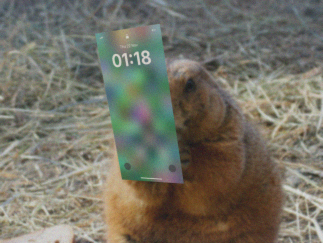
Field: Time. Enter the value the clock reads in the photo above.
1:18
